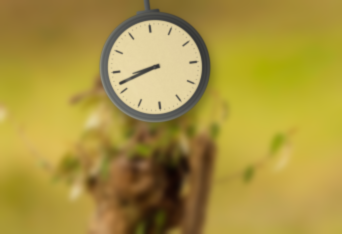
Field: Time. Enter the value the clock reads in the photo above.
8:42
